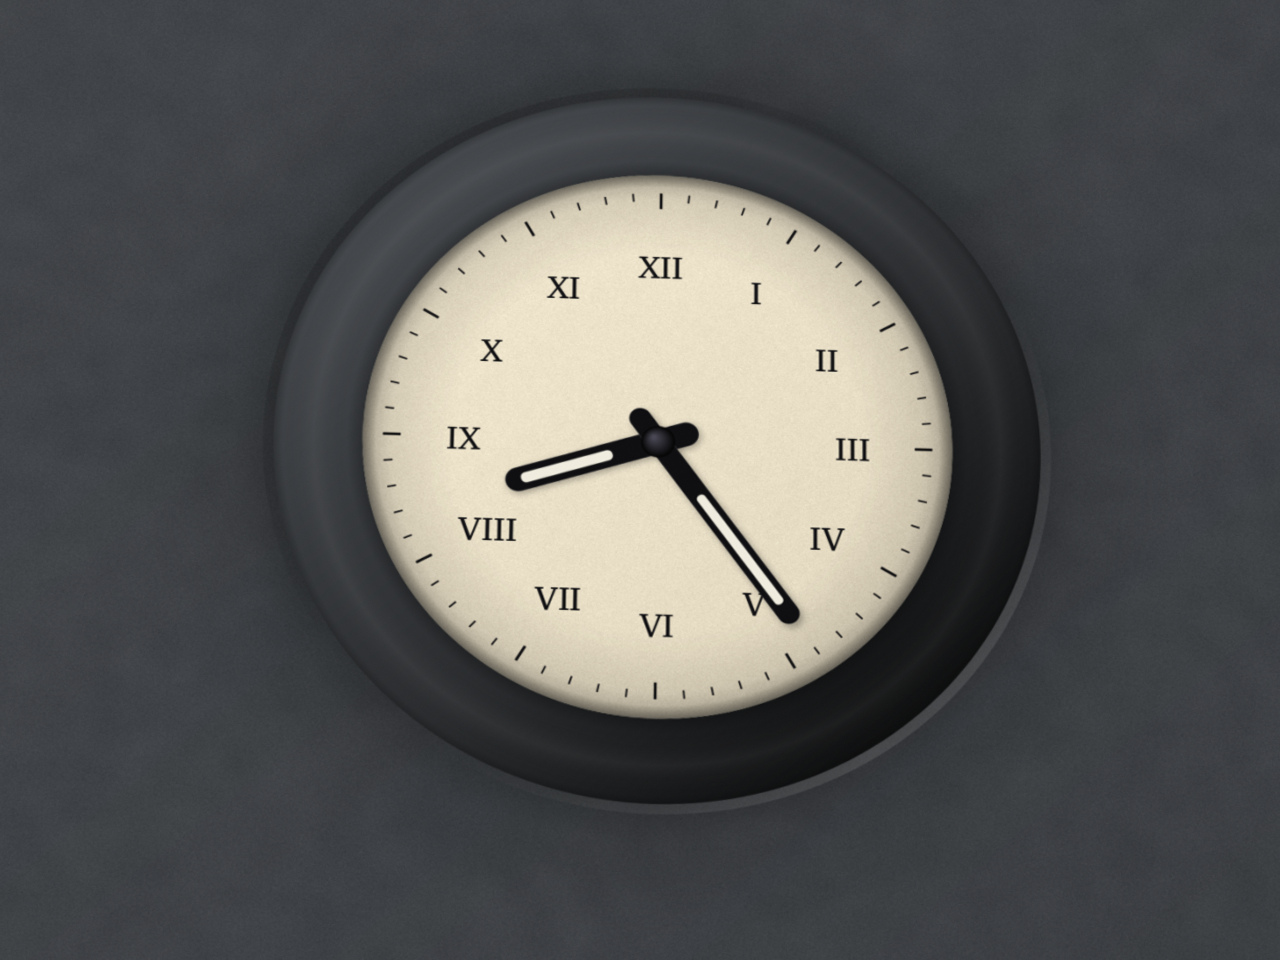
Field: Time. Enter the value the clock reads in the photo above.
8:24
